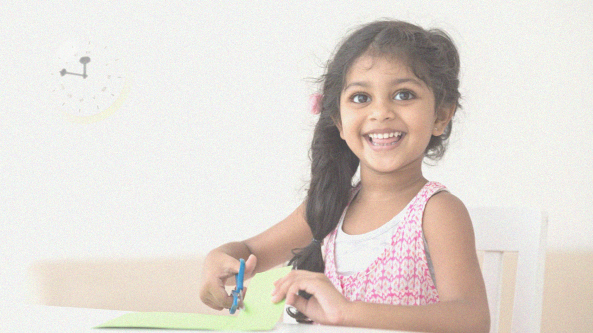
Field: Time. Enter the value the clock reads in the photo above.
11:46
